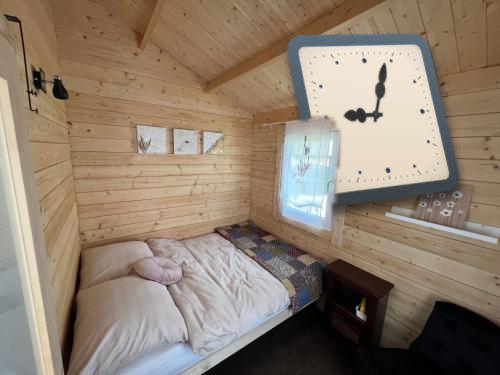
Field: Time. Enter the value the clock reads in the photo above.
9:04
